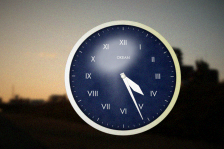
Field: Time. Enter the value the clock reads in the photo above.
4:26
